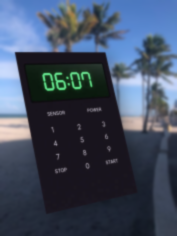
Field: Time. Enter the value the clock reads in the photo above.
6:07
